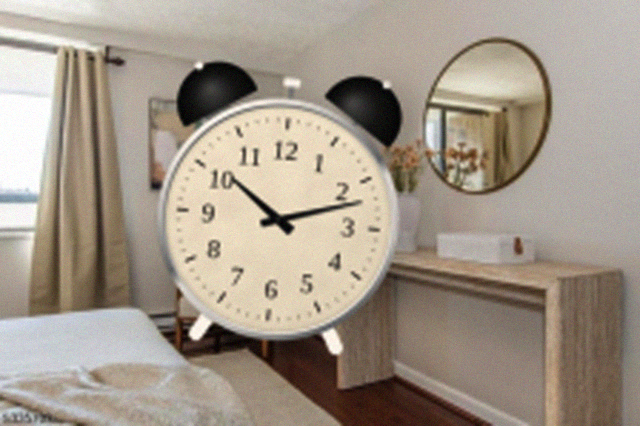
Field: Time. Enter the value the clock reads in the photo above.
10:12
